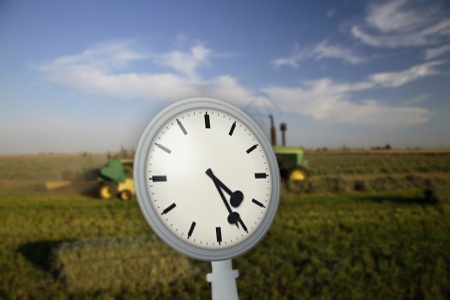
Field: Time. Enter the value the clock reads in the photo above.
4:26
